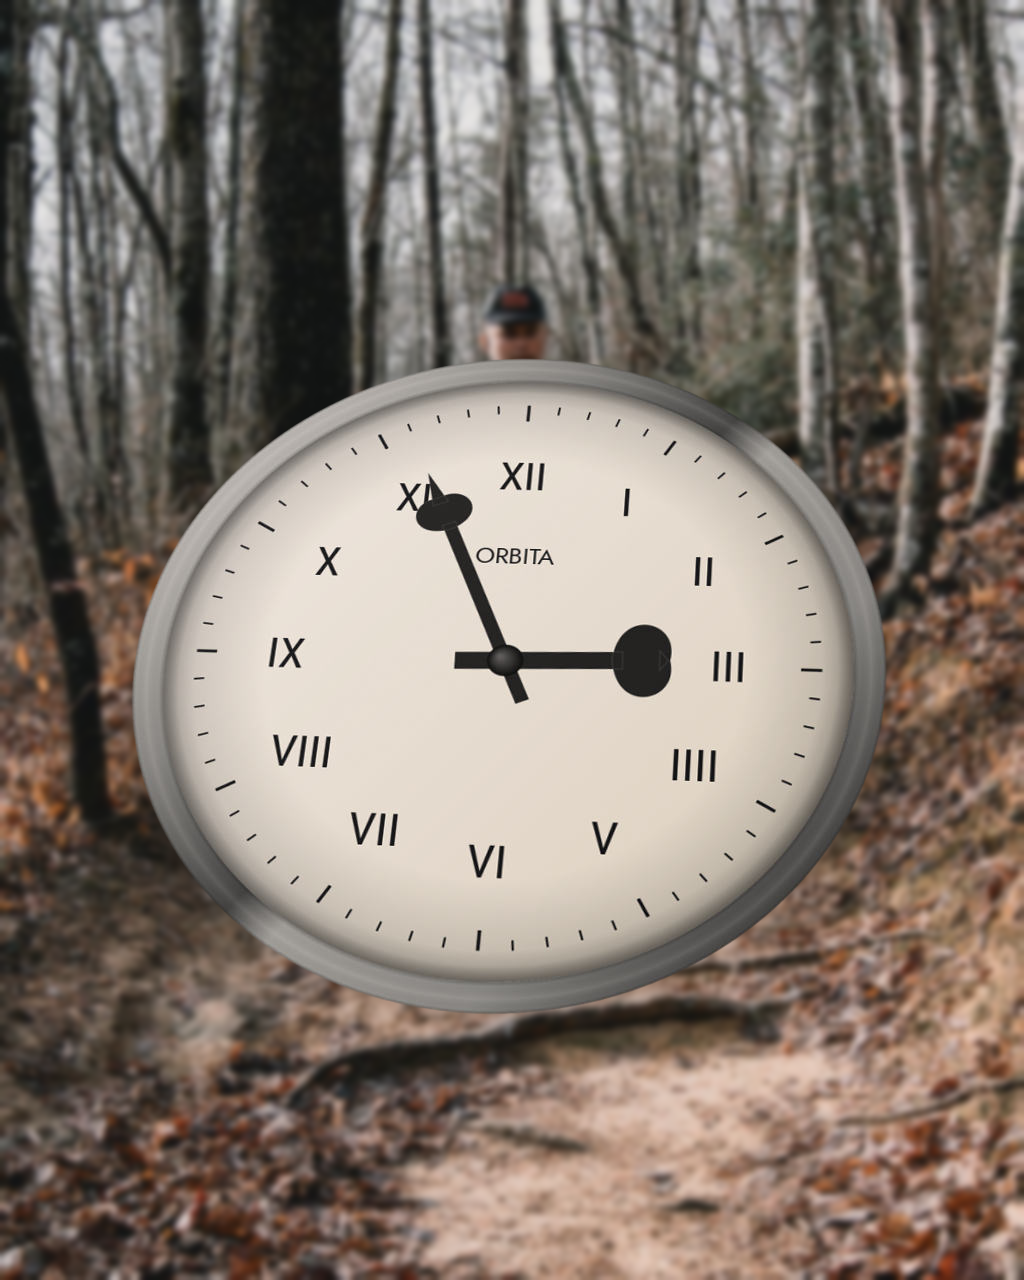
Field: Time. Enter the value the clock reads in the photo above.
2:56
